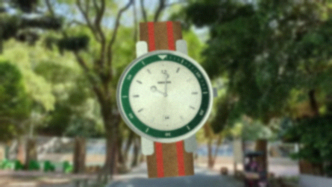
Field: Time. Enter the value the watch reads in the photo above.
10:01
